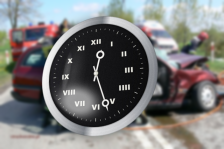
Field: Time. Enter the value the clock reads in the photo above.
12:27
